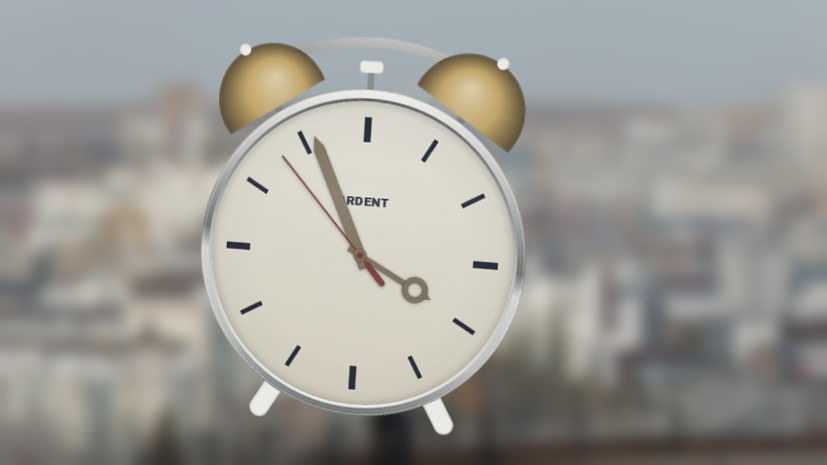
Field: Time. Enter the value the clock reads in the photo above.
3:55:53
